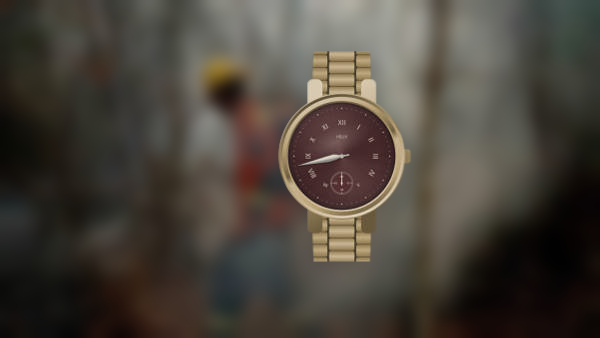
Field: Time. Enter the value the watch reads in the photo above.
8:43
